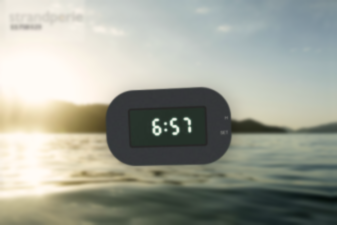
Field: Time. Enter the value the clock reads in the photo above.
6:57
